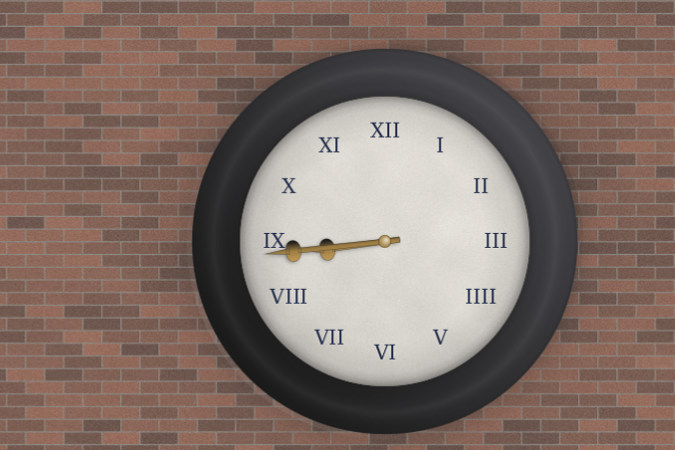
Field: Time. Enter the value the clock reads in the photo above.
8:44
